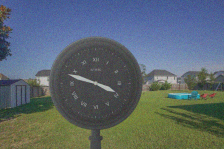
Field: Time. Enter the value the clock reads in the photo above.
3:48
